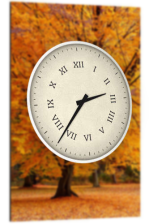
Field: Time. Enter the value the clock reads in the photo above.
2:37
